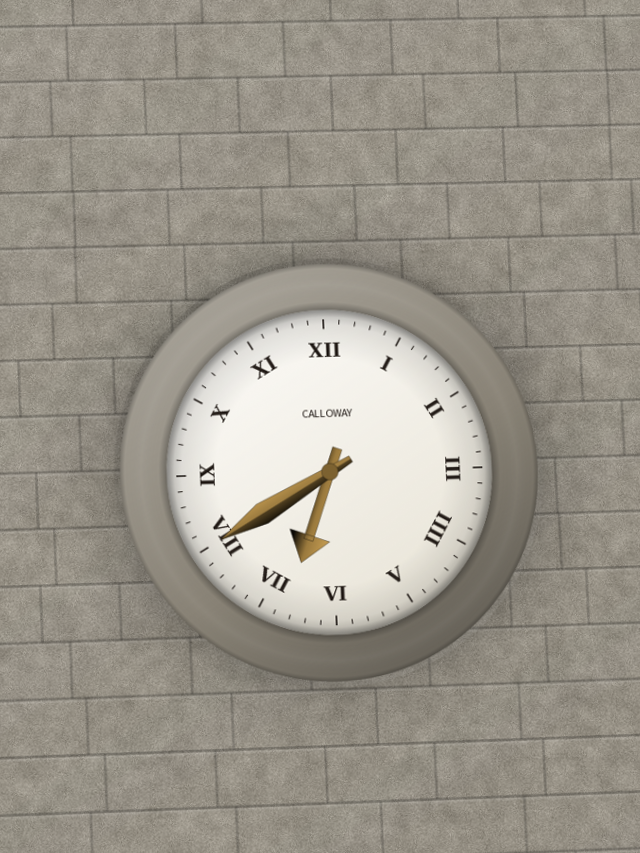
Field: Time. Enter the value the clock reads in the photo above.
6:40
